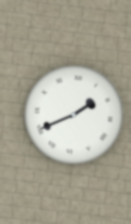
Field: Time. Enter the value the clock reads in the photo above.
1:40
